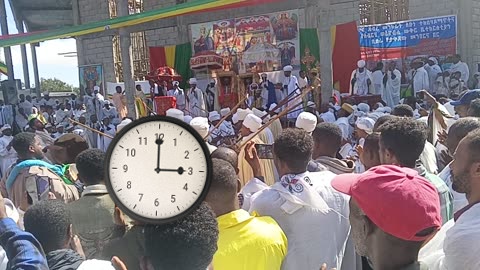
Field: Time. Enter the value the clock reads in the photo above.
3:00
